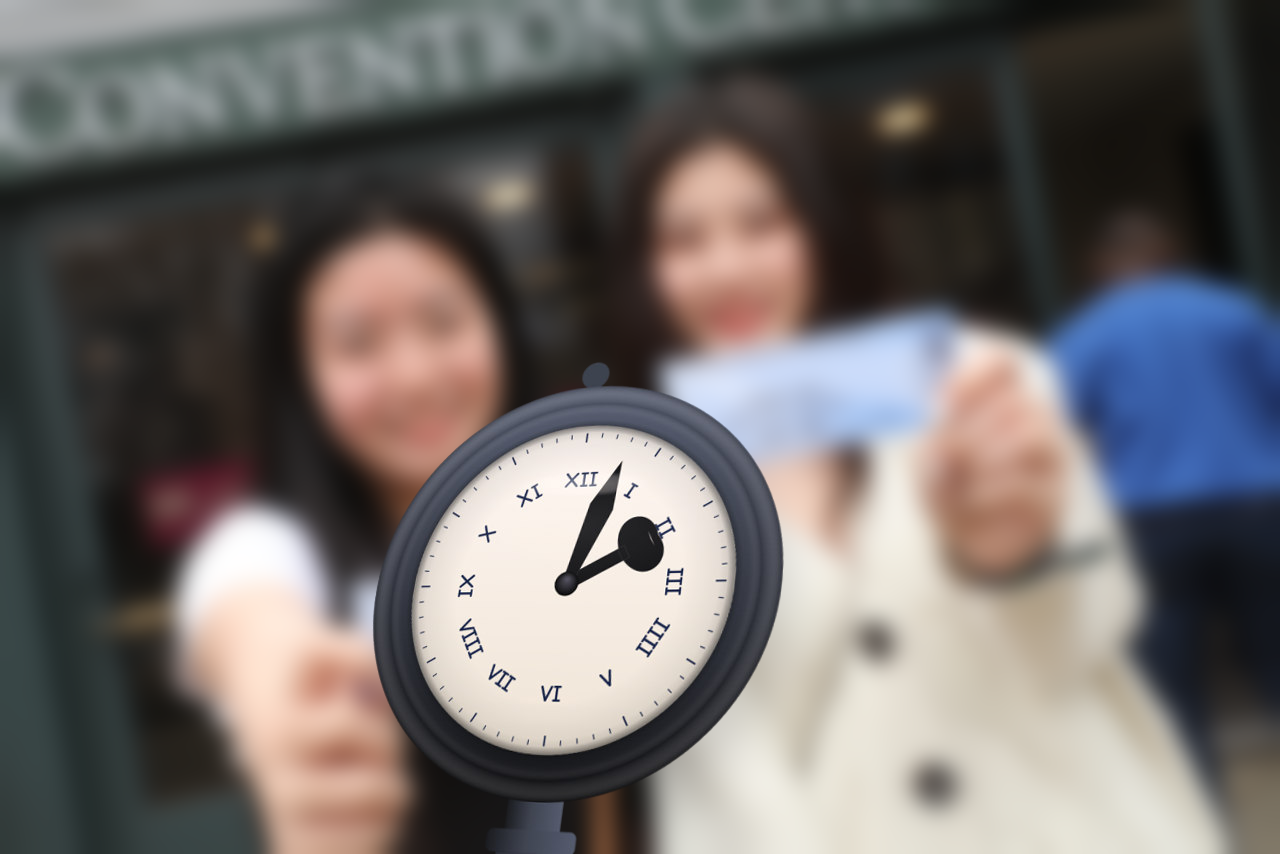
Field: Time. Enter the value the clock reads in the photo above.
2:03
